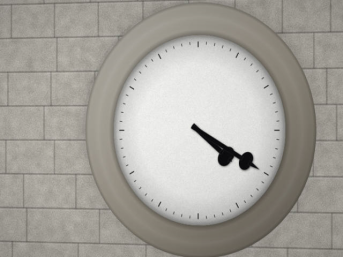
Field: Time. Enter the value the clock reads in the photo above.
4:20
